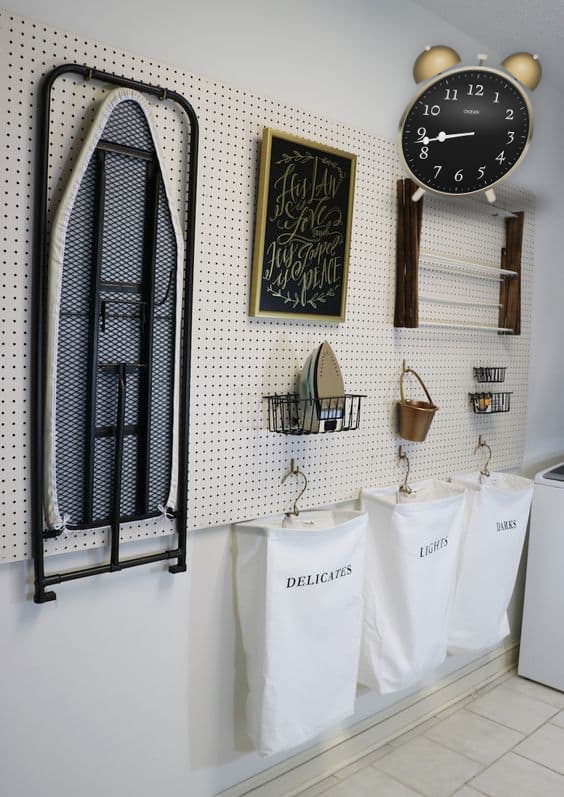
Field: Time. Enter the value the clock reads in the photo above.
8:43
